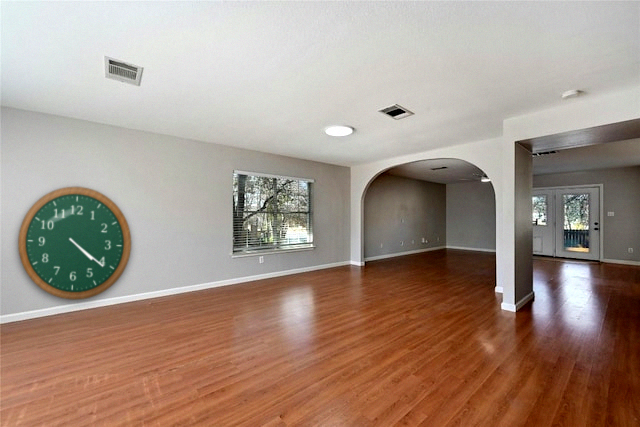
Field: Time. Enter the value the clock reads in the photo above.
4:21
